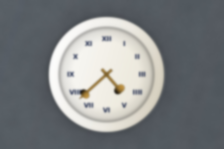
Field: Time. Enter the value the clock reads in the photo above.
4:38
